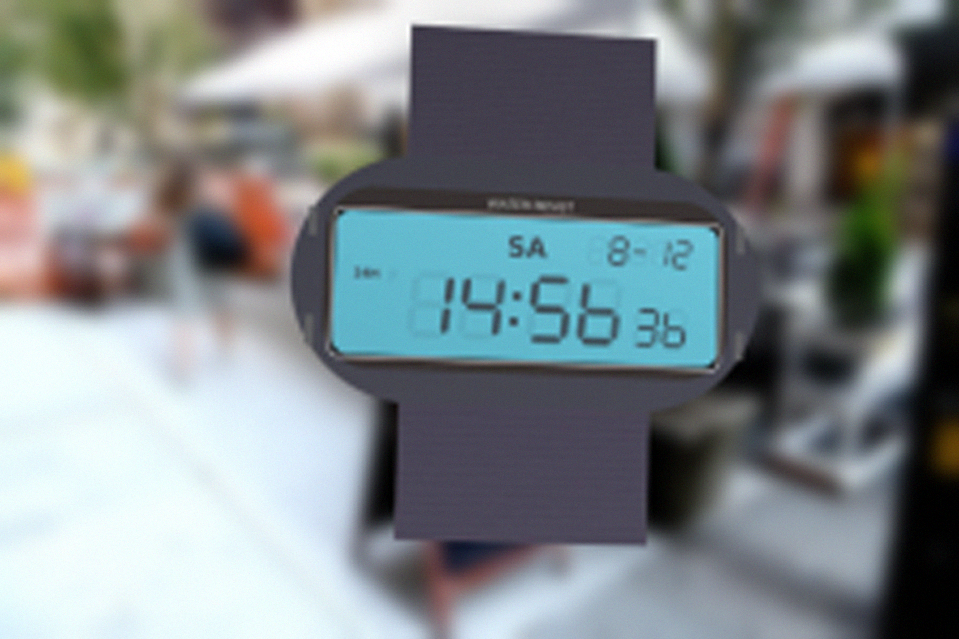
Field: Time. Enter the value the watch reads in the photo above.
14:56:36
